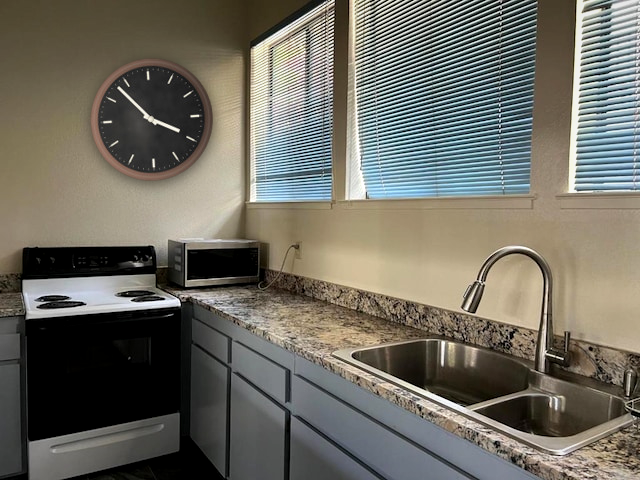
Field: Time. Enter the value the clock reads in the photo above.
3:53
